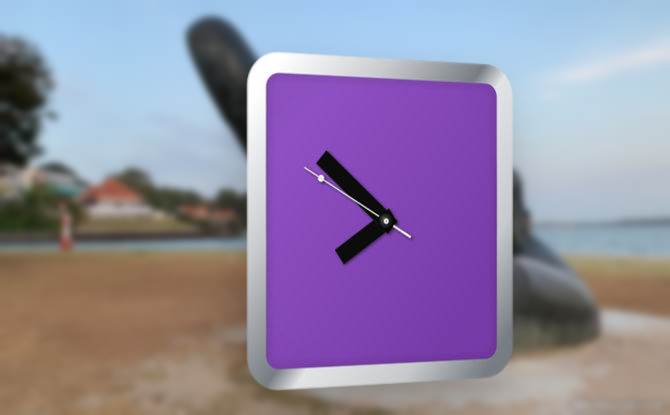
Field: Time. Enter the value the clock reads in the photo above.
7:51:50
